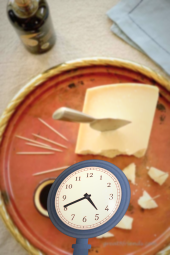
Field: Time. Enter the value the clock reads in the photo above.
4:41
